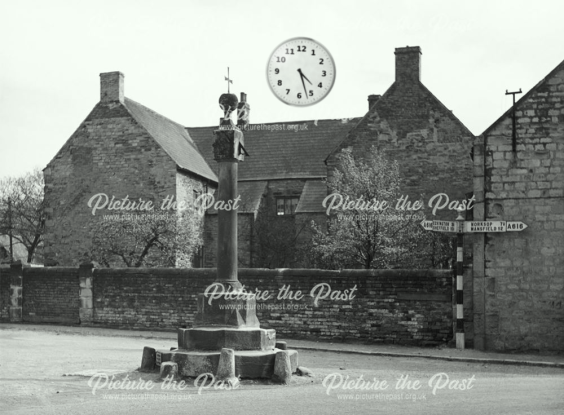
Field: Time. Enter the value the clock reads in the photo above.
4:27
